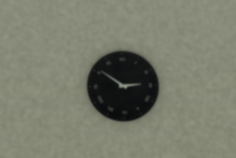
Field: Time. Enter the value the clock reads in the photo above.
2:51
